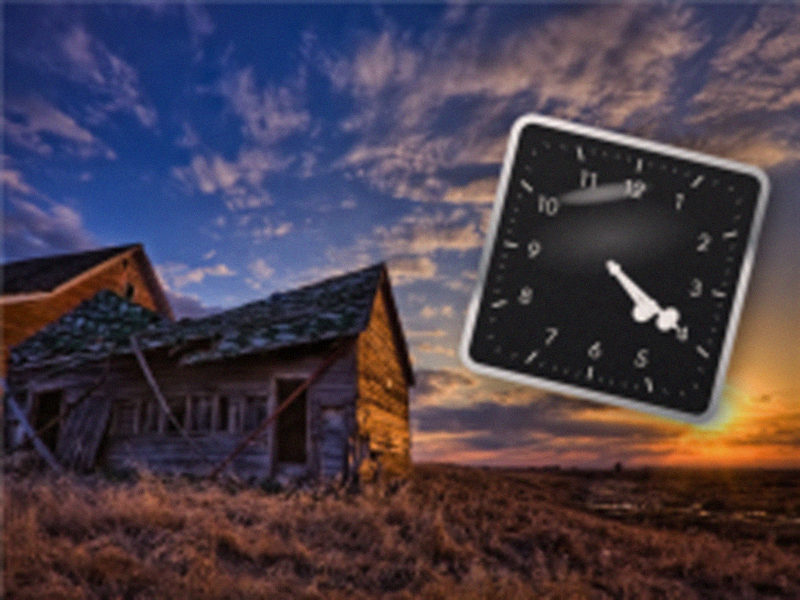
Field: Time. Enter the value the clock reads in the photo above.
4:20
